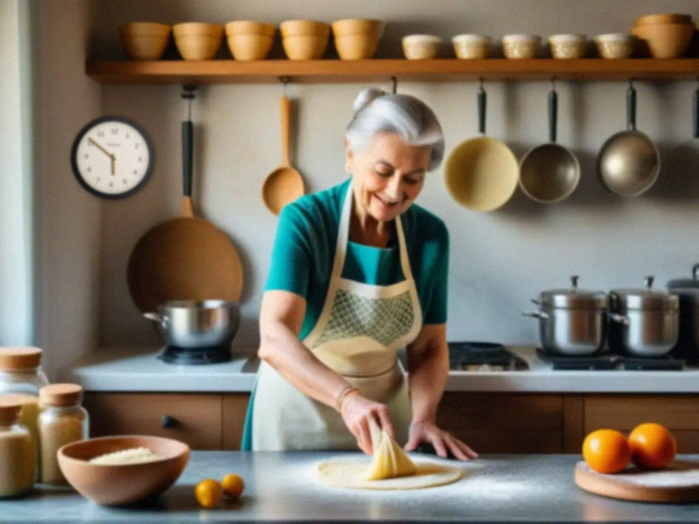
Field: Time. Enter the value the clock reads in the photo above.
5:51
